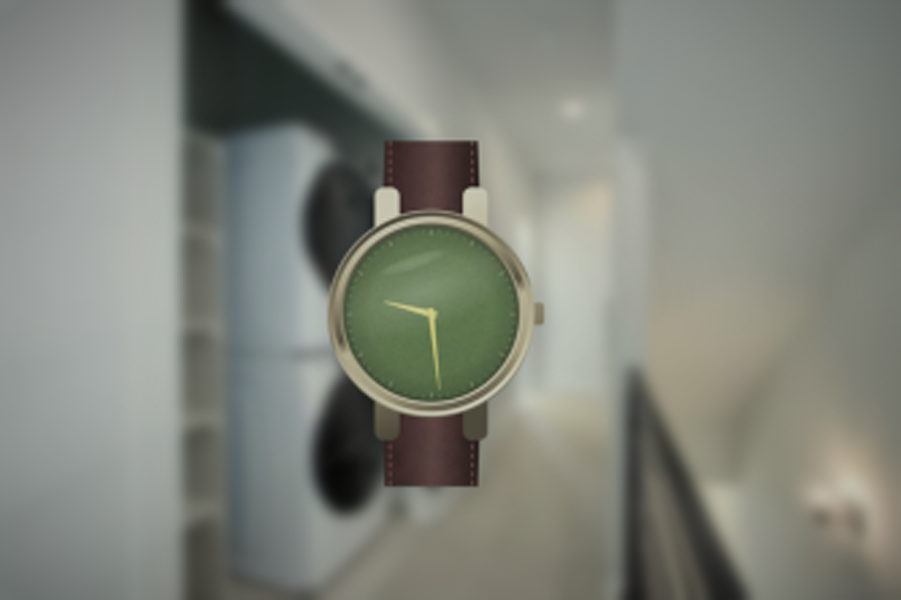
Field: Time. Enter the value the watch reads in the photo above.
9:29
